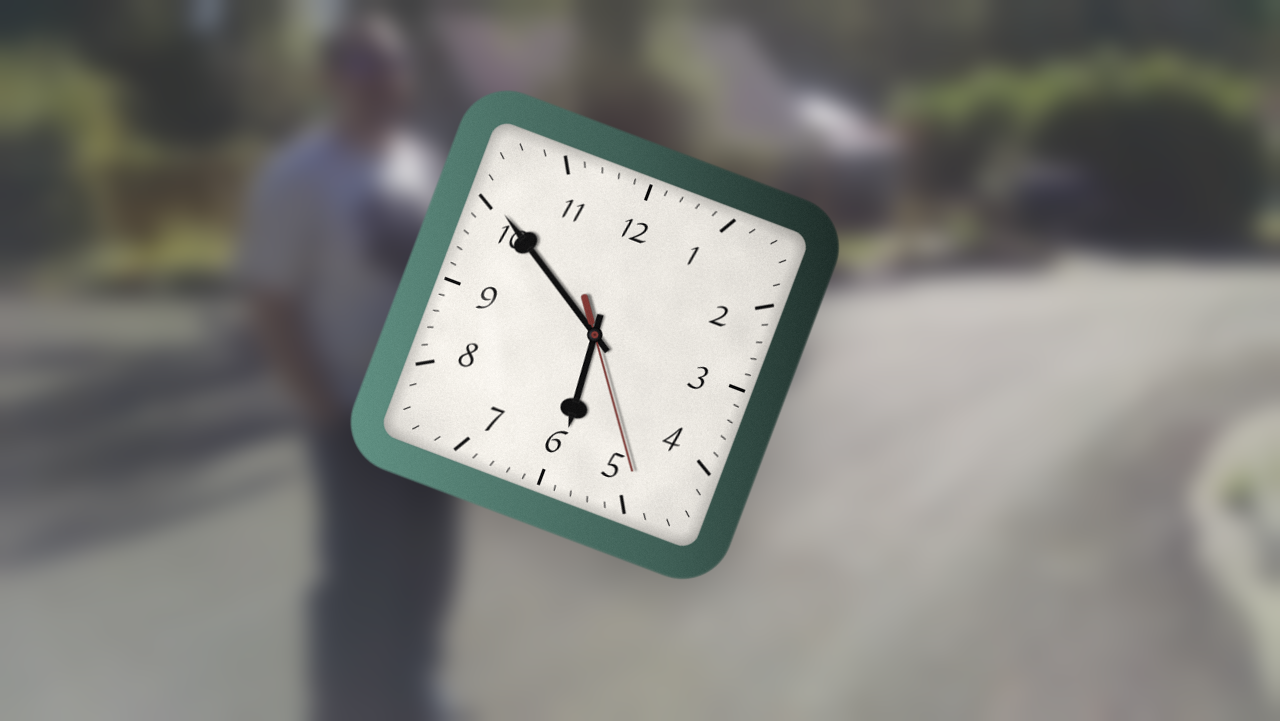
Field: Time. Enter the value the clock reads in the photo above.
5:50:24
